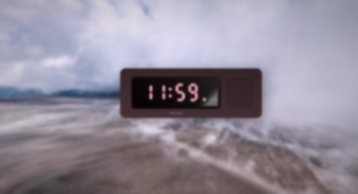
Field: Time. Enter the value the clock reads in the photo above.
11:59
